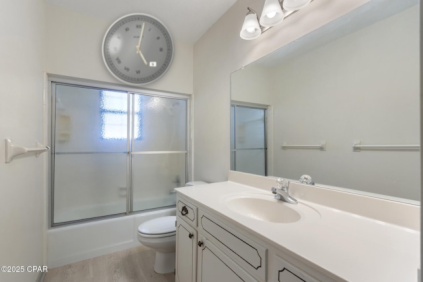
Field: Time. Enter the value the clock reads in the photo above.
5:02
